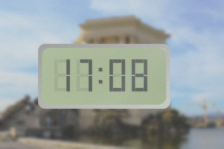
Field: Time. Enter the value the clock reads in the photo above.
17:08
